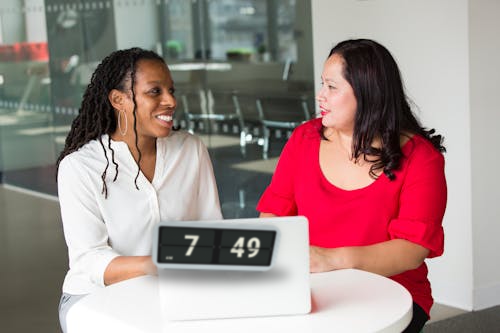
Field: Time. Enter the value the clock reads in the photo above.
7:49
